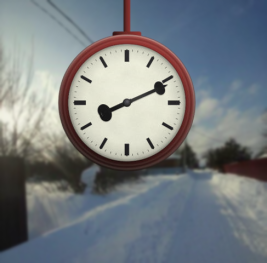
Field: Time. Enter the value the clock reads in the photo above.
8:11
